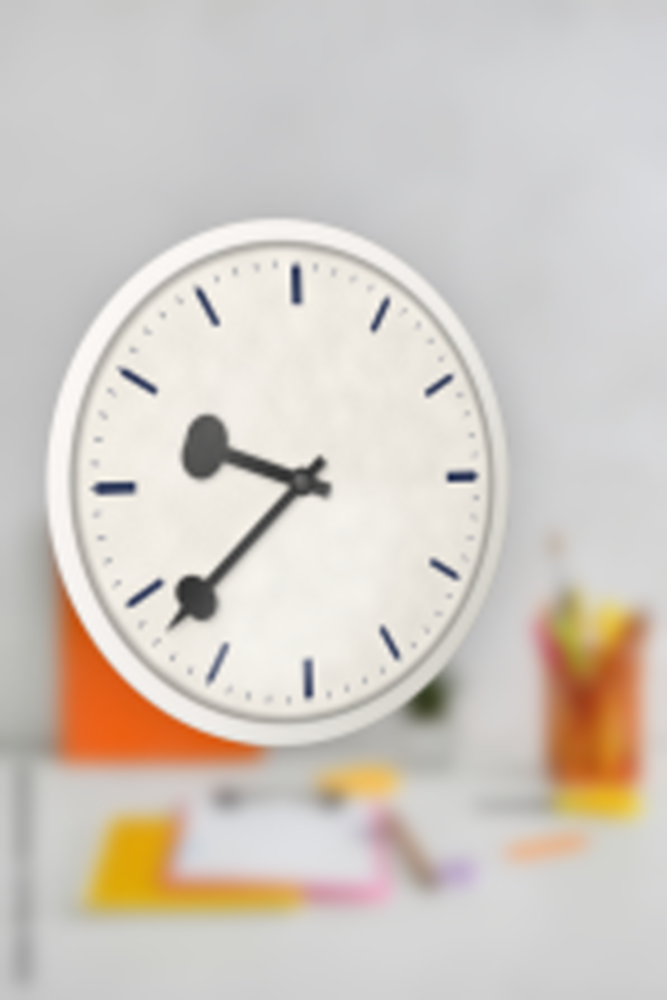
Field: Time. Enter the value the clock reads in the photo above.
9:38
